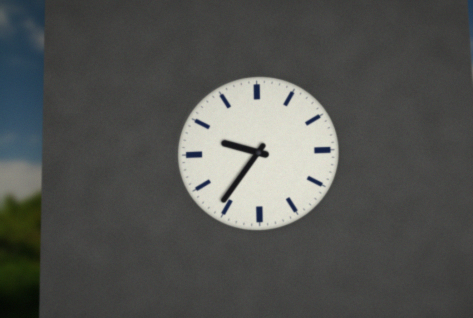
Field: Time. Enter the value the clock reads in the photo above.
9:36
